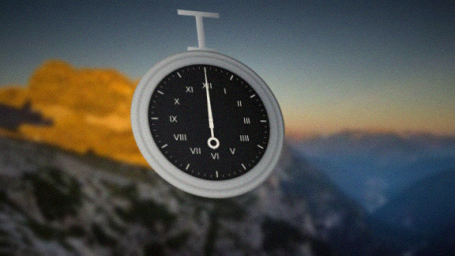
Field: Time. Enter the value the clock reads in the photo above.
6:00
